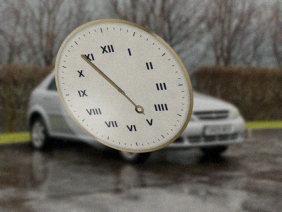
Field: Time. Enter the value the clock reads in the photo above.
4:54
